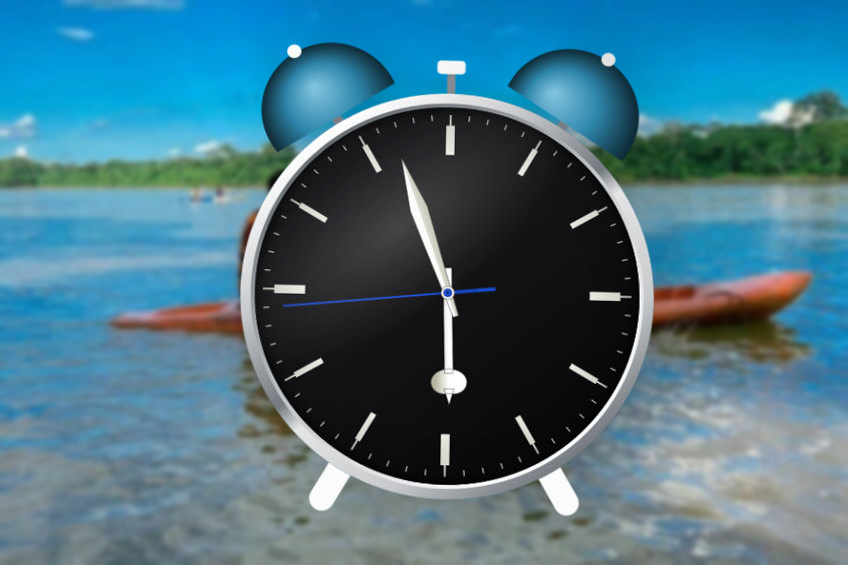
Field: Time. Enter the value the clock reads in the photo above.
5:56:44
